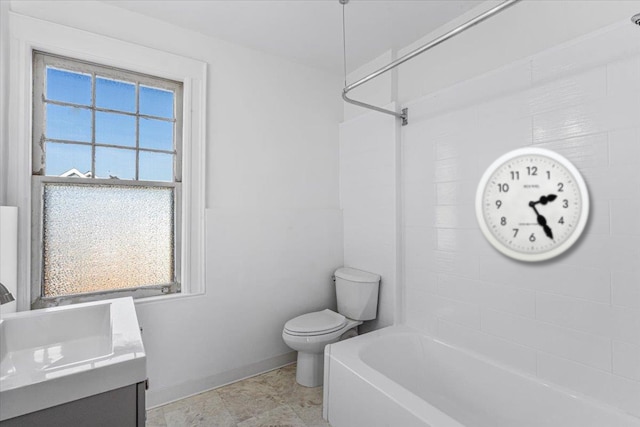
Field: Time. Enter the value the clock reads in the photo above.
2:25
